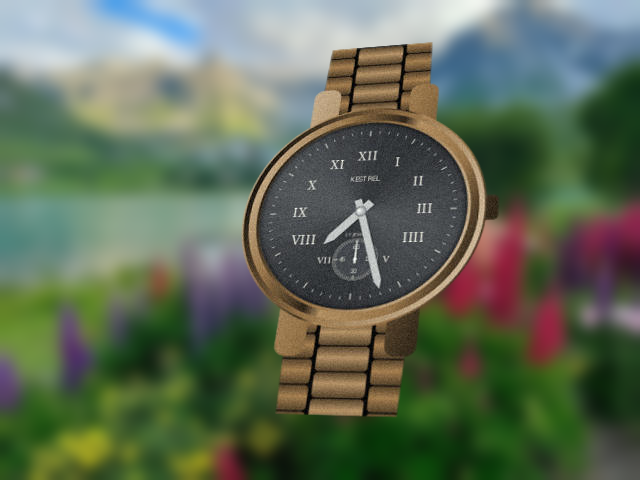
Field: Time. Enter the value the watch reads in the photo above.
7:27
